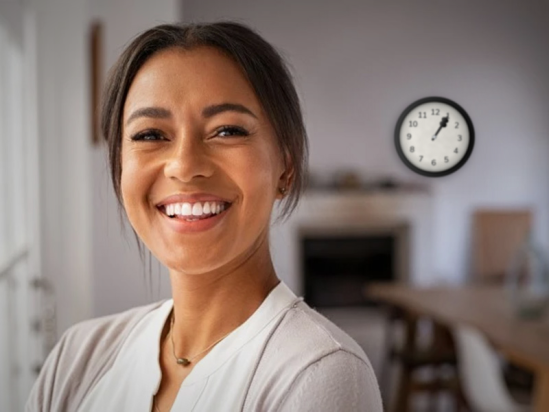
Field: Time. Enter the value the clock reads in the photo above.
1:05
